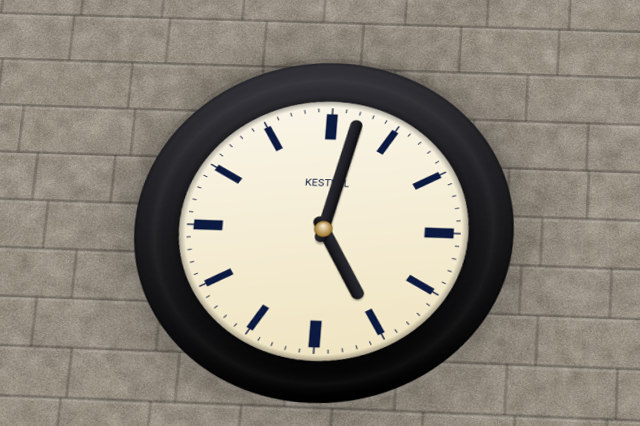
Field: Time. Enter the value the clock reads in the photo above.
5:02
